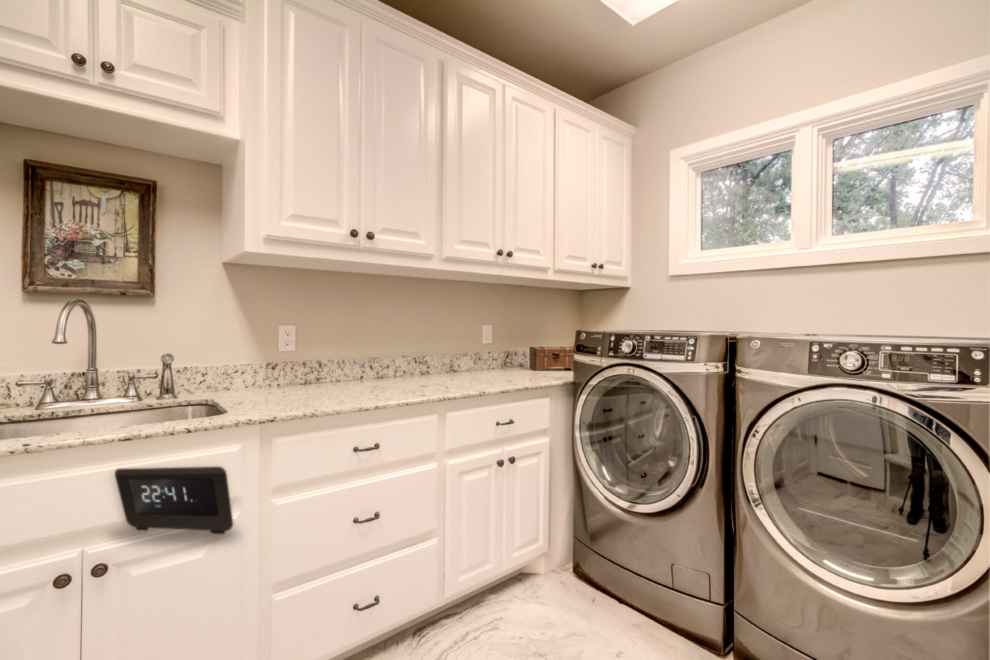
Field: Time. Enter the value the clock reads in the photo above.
22:41
